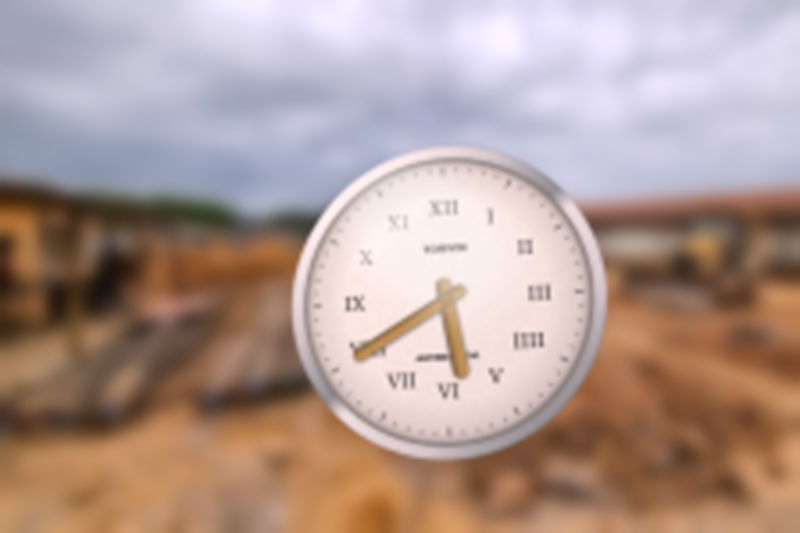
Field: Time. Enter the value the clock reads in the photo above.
5:40
